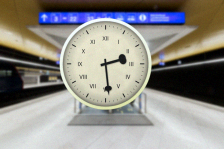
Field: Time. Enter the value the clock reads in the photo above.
2:29
